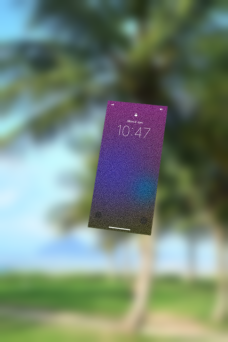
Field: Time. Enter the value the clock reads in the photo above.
10:47
